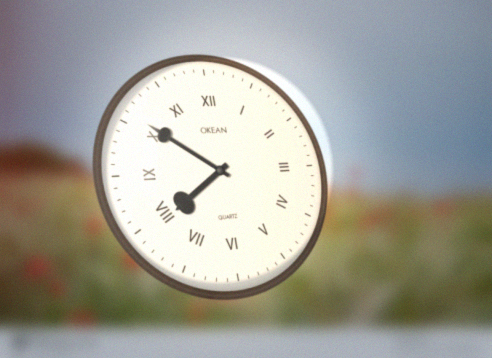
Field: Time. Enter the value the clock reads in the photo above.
7:51
